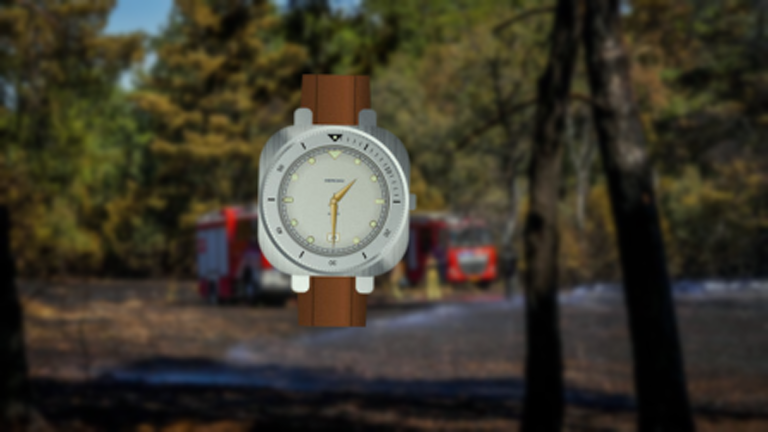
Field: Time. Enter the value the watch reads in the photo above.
1:30
